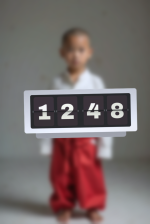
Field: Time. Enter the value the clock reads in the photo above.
12:48
